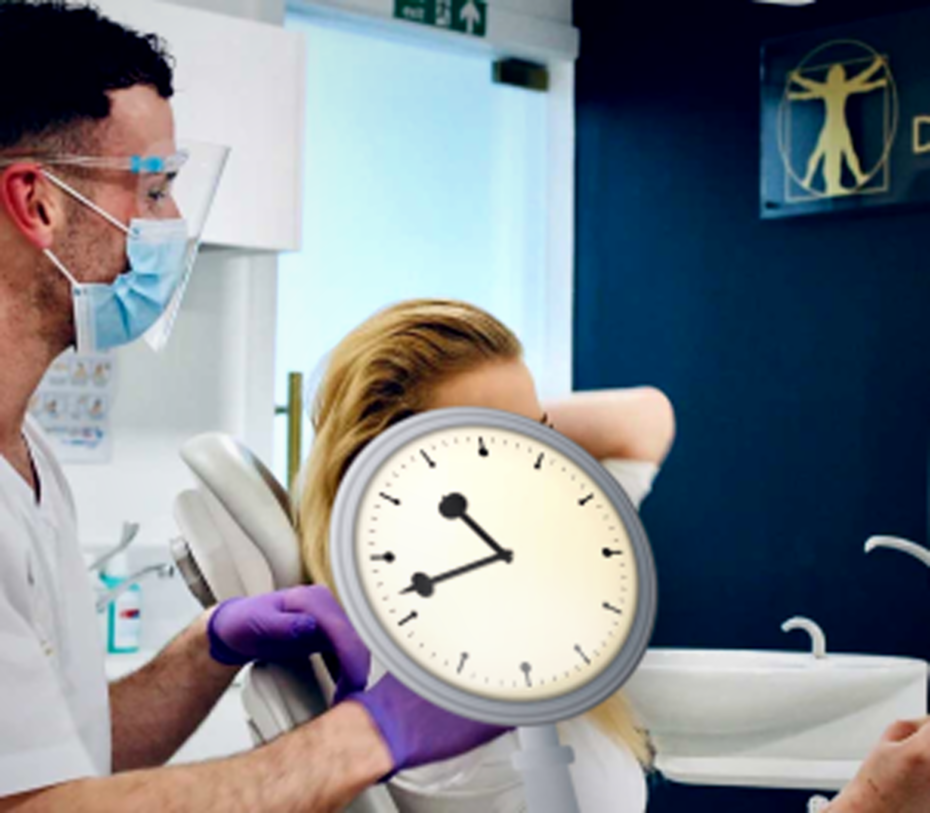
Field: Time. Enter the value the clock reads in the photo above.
10:42
